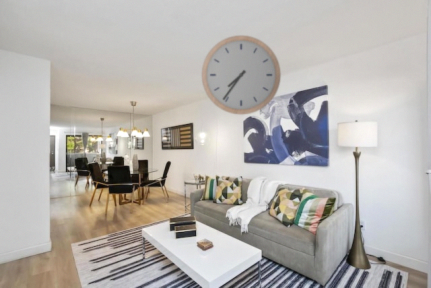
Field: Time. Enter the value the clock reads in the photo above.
7:36
